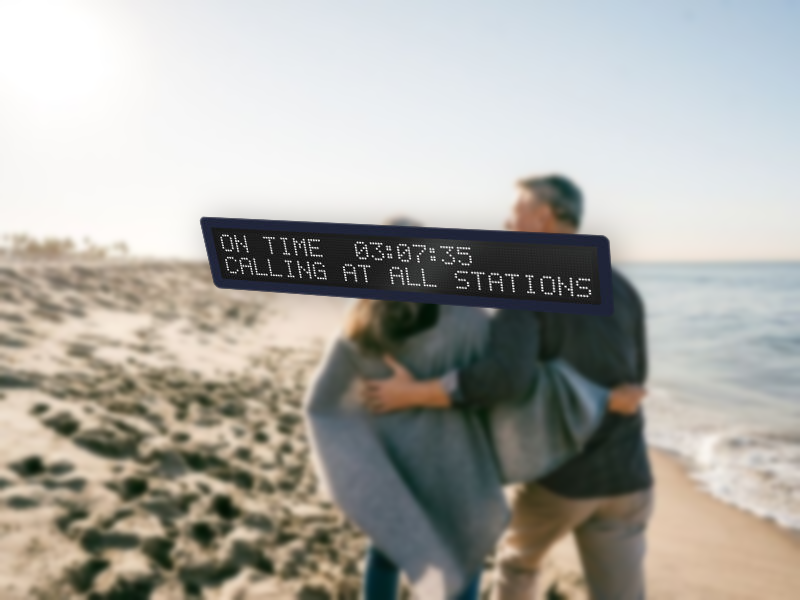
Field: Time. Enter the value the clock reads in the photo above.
3:07:35
